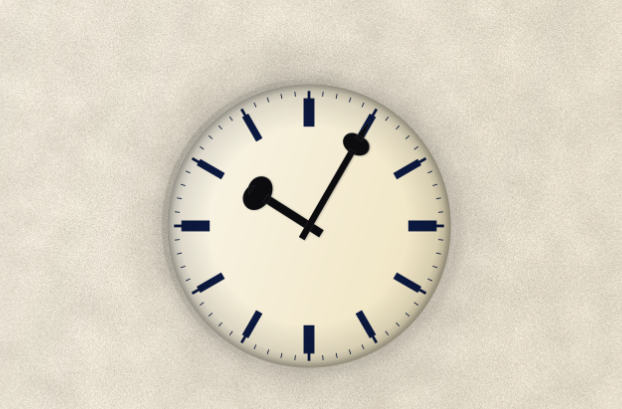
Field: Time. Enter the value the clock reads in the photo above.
10:05
